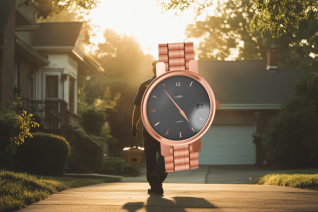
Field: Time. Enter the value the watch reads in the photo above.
4:54
